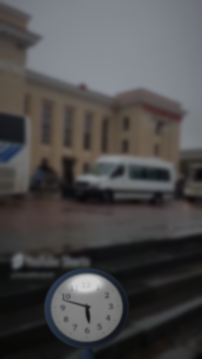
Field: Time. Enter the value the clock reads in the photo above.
5:48
